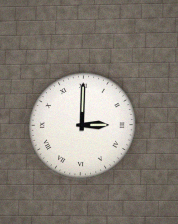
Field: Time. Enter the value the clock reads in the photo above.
3:00
